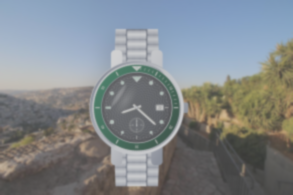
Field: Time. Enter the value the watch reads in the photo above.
8:22
